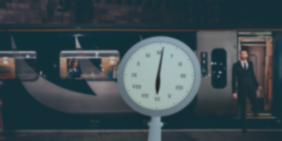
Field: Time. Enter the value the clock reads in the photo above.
6:01
